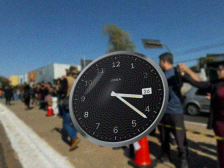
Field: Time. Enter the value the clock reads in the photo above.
3:22
